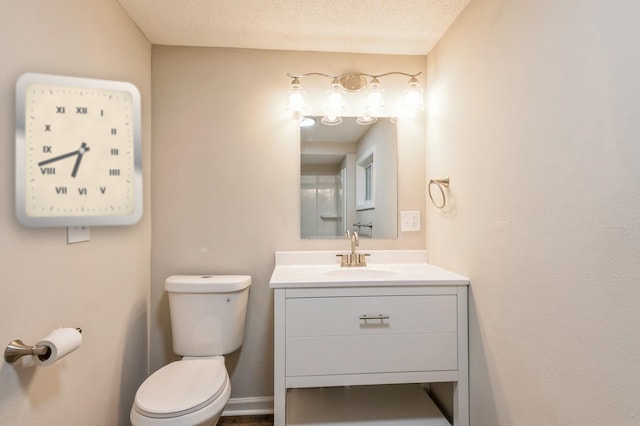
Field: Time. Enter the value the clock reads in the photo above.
6:42
